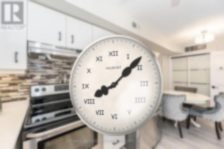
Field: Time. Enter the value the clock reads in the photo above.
8:08
